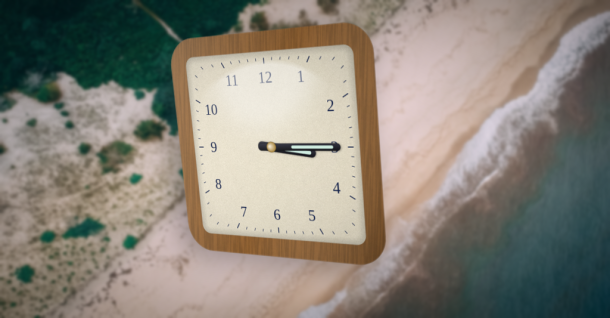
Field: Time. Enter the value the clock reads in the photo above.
3:15
